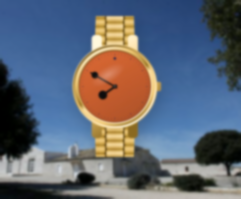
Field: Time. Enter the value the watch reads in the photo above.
7:50
